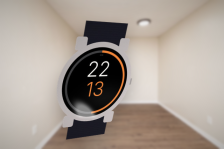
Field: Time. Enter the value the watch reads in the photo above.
22:13
